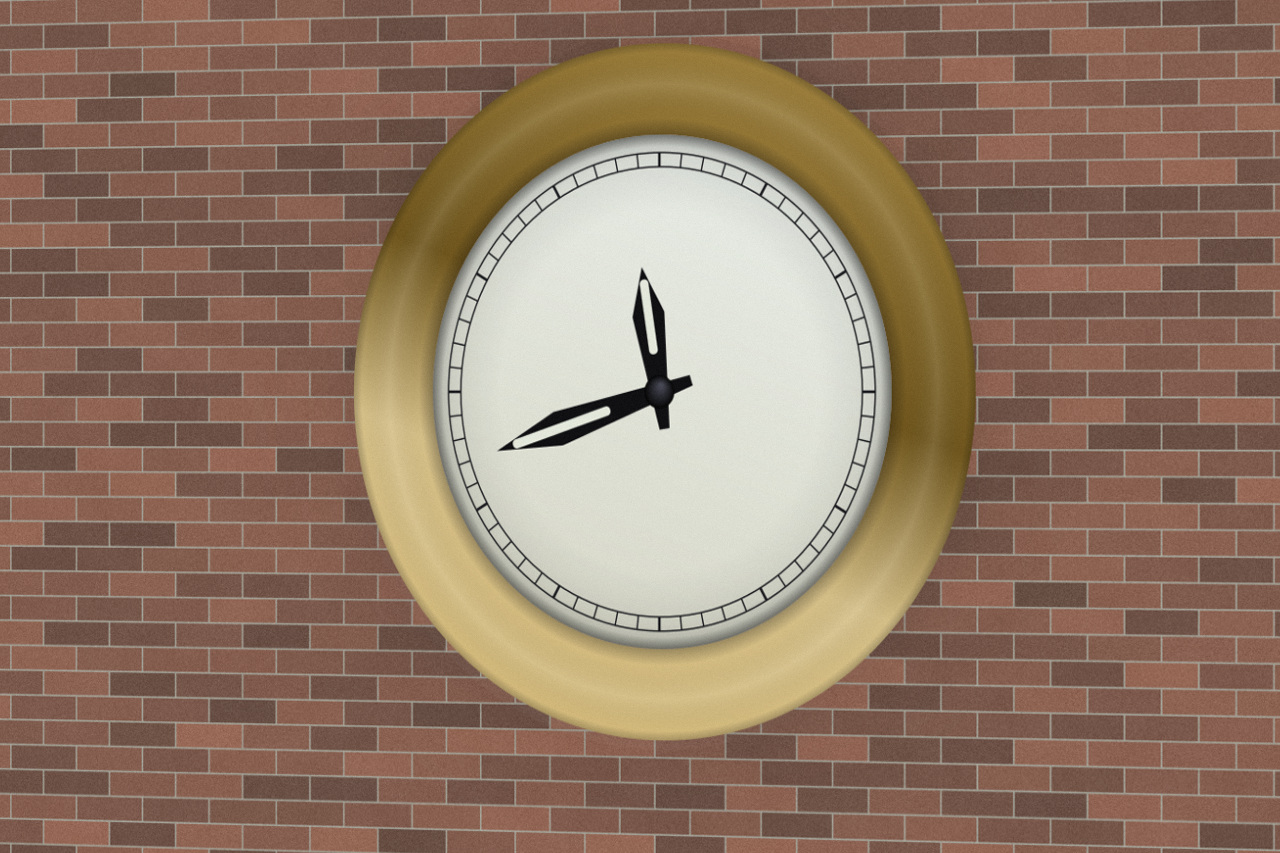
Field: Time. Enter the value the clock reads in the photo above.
11:42
